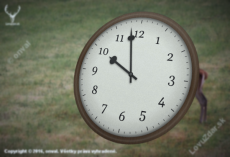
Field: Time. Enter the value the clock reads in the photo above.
9:58
